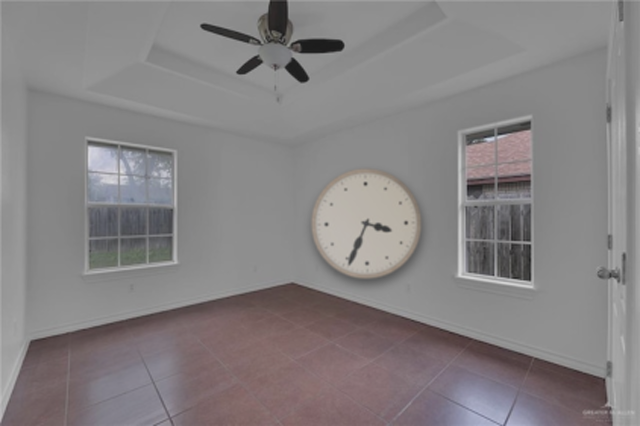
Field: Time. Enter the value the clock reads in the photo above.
3:34
